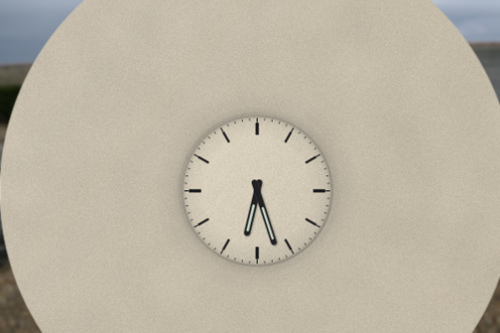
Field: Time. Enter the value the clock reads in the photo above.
6:27
